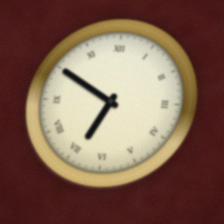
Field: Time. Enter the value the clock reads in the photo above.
6:50
